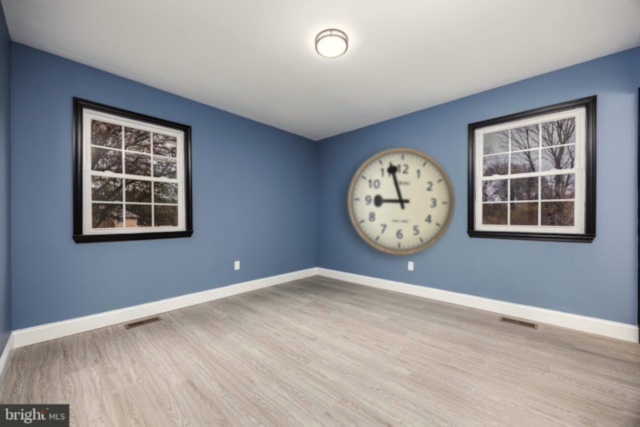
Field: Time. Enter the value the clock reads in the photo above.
8:57
